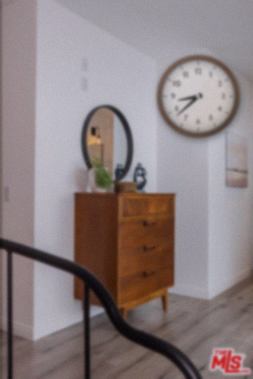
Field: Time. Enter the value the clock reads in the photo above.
8:38
